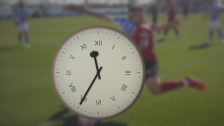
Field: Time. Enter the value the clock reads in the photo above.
11:35
